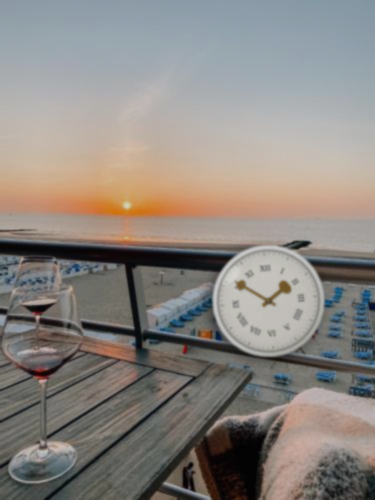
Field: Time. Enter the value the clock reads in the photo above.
1:51
